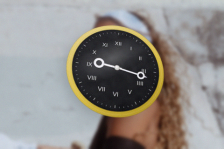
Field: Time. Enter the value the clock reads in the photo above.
9:17
